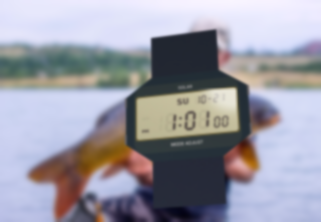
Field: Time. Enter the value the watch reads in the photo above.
1:01
